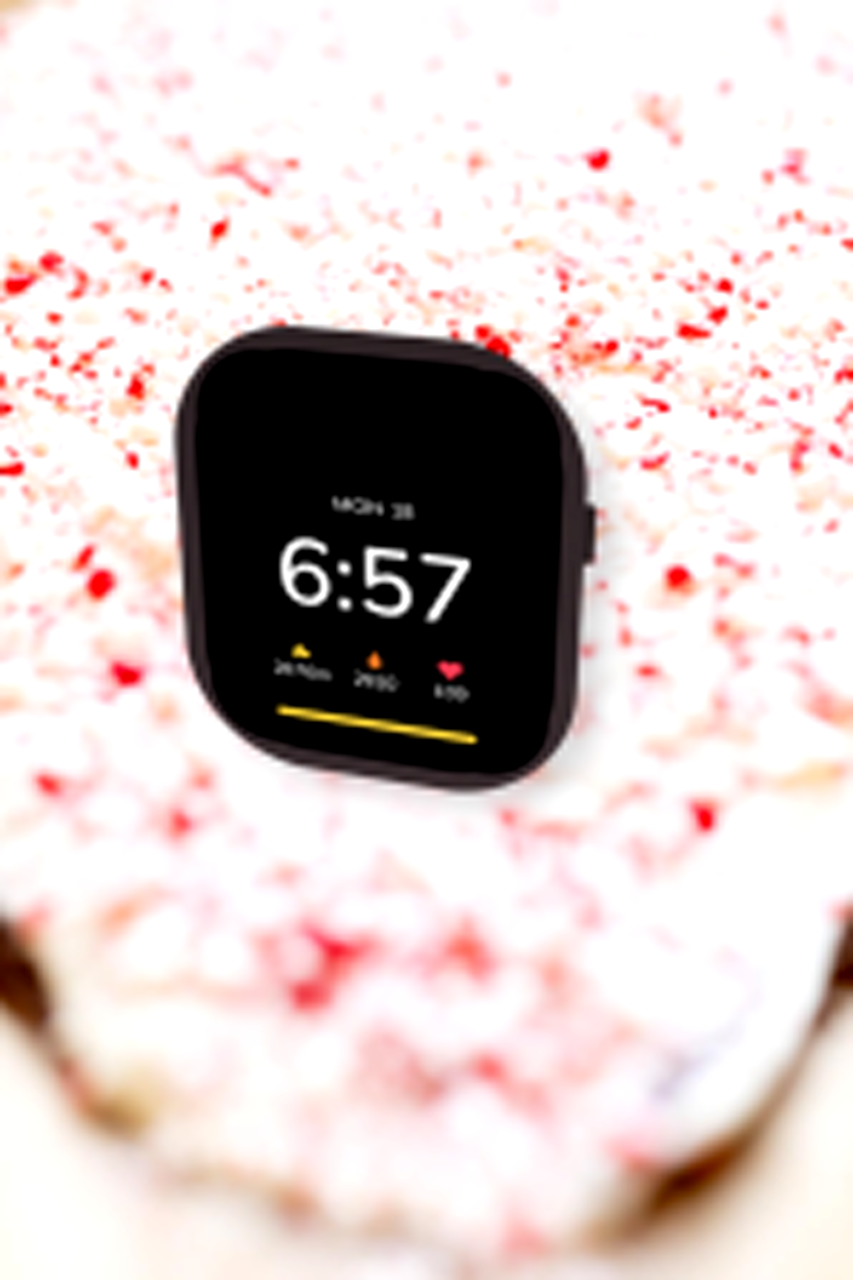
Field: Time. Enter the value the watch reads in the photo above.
6:57
